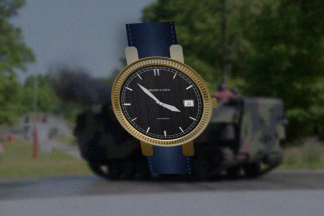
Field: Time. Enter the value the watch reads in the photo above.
3:53
